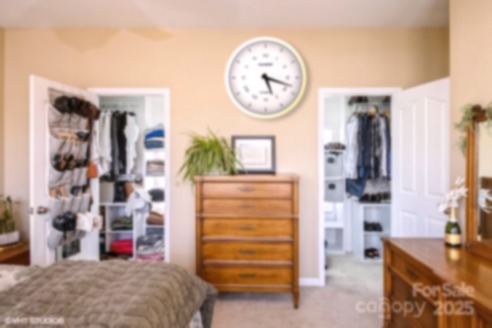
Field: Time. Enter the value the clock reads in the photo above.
5:18
